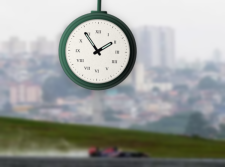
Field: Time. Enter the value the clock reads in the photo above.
1:54
